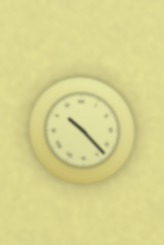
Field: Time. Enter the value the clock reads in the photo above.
10:23
